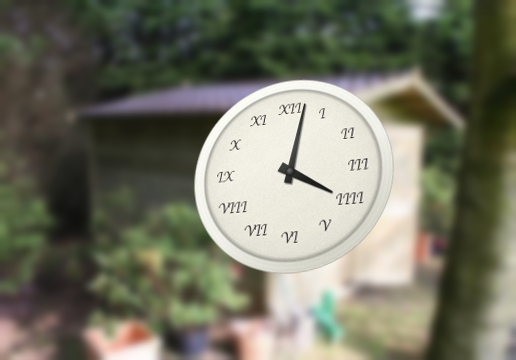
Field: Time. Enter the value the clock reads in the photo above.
4:02
